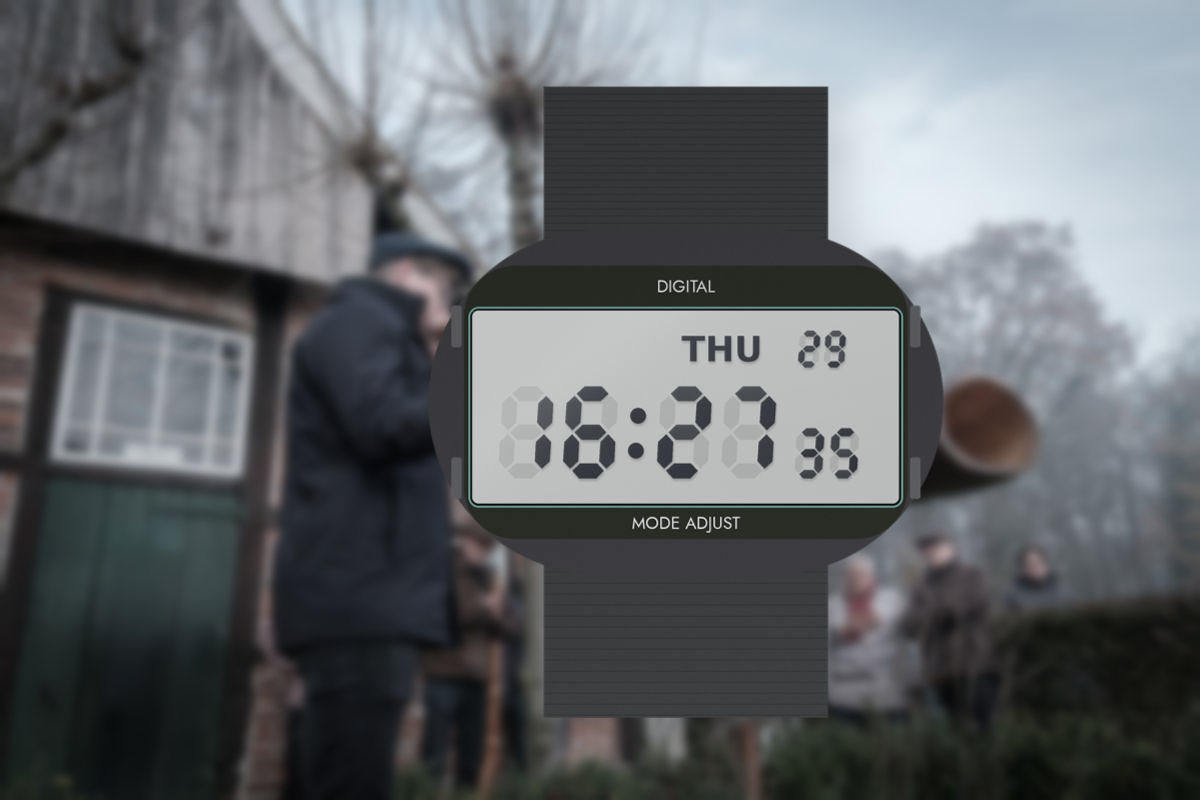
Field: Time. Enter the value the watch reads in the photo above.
16:27:35
